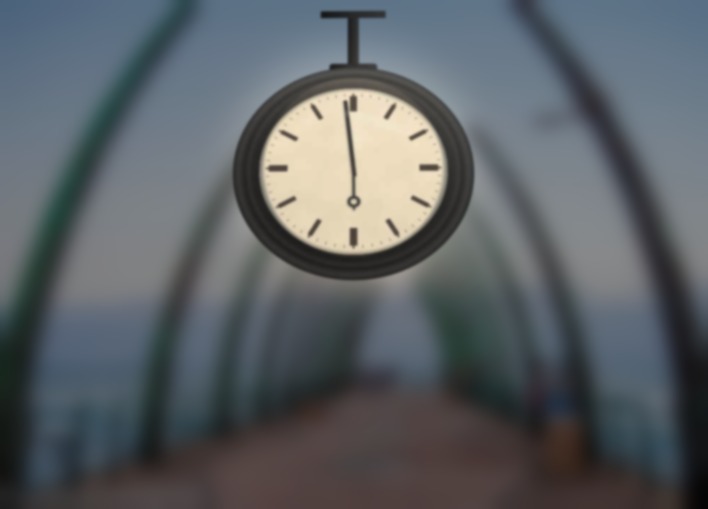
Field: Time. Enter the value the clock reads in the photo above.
5:59
